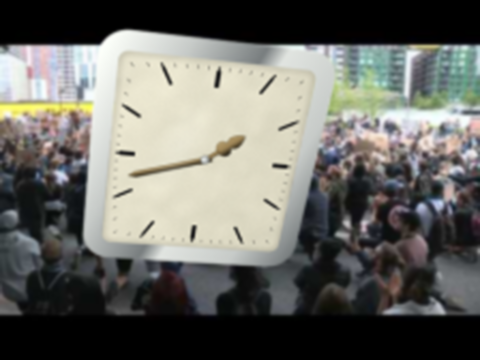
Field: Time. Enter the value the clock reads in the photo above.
1:42
